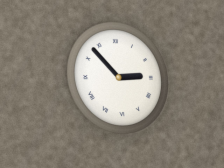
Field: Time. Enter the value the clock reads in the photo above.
2:53
